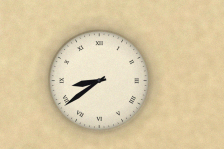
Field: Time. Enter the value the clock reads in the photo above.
8:39
